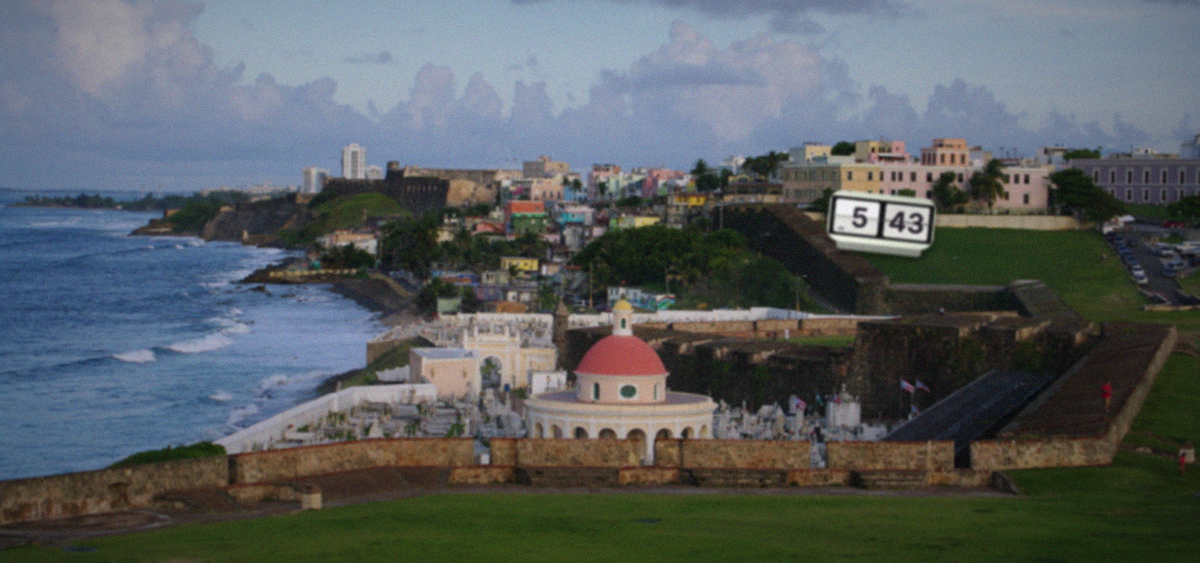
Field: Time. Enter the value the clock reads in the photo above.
5:43
